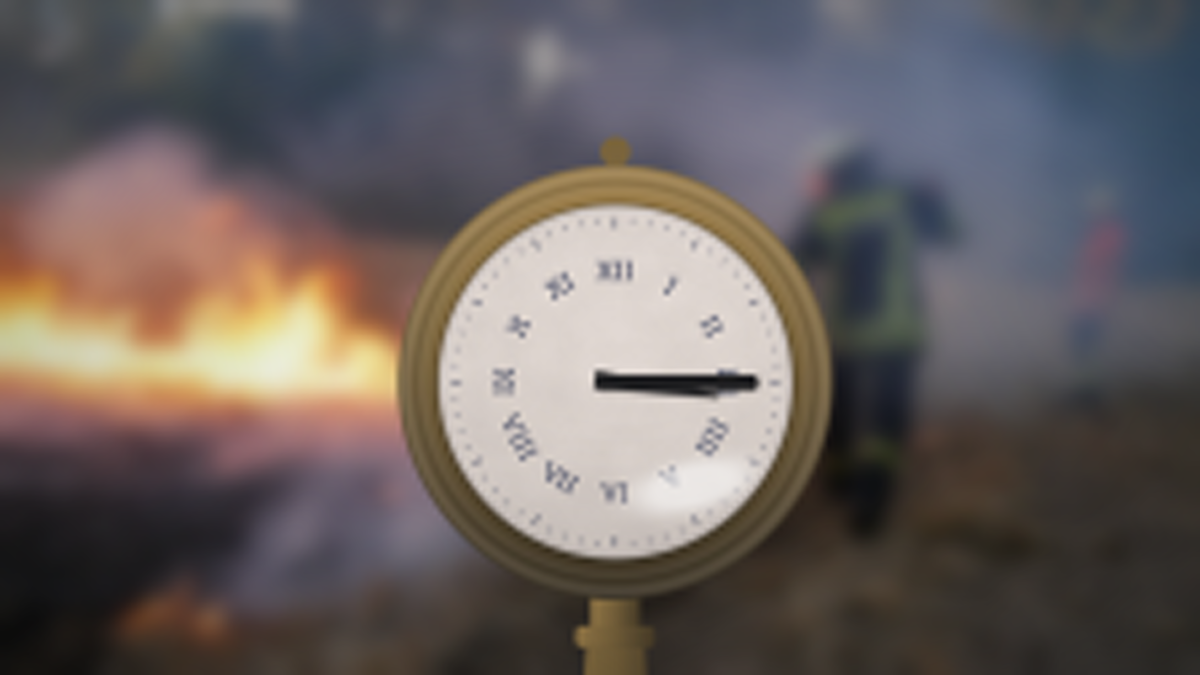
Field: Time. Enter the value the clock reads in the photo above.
3:15
